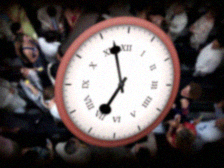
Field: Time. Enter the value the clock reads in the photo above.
6:57
